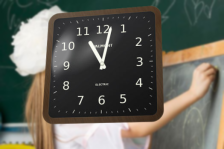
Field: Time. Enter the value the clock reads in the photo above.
11:02
